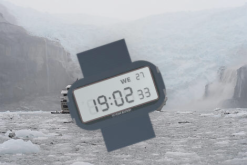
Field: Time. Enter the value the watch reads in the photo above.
19:02:33
